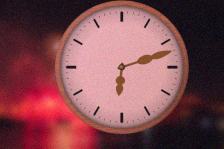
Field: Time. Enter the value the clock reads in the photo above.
6:12
